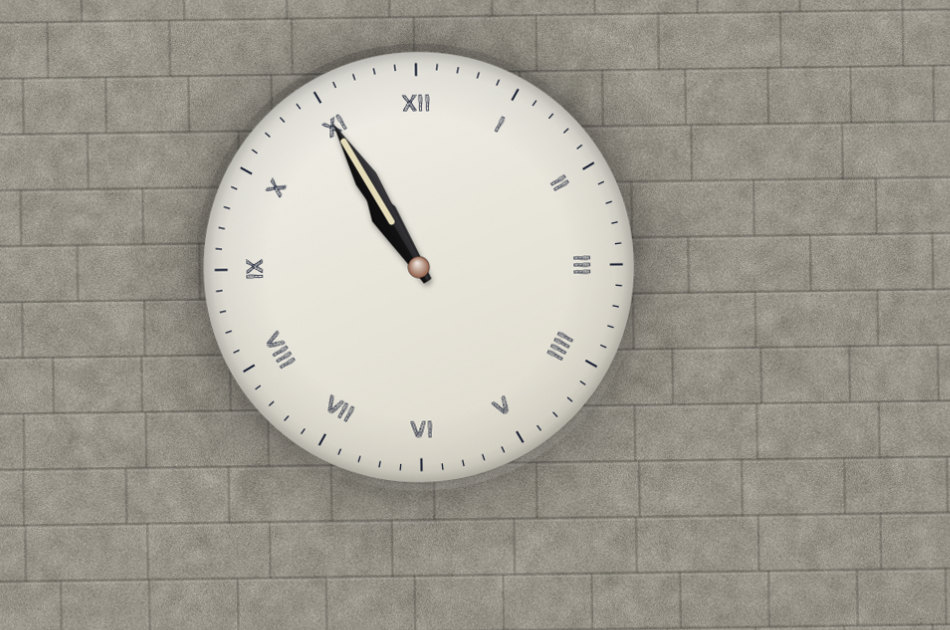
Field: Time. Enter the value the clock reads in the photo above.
10:55
